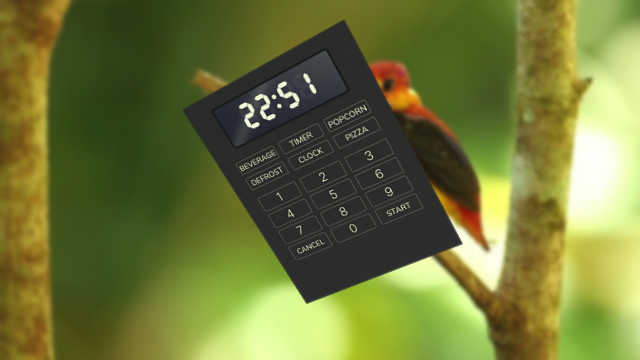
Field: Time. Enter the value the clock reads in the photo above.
22:51
